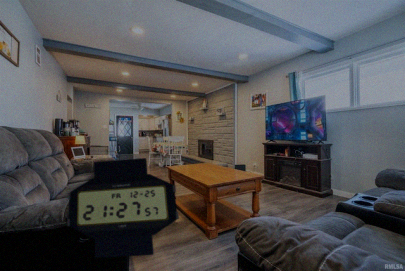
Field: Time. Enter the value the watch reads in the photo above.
21:27:57
